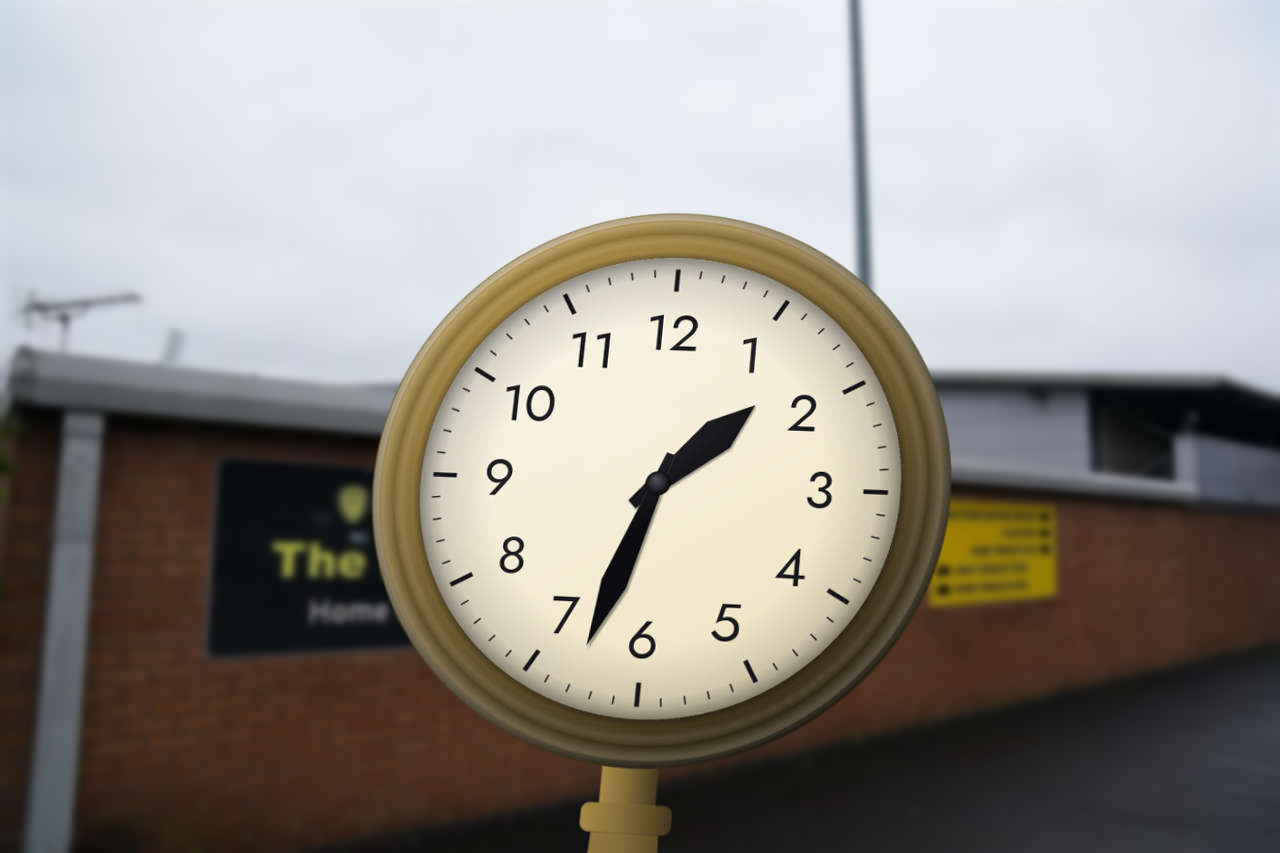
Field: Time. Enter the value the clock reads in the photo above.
1:33
